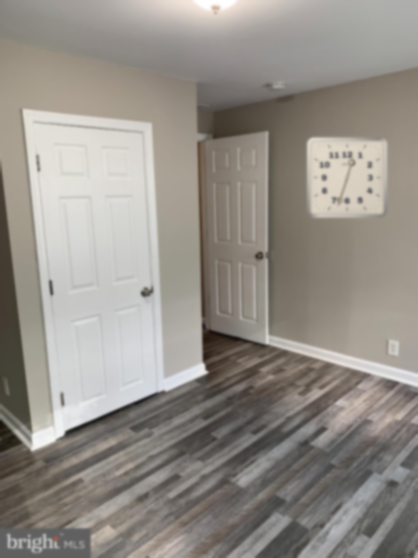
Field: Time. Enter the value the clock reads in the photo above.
12:33
